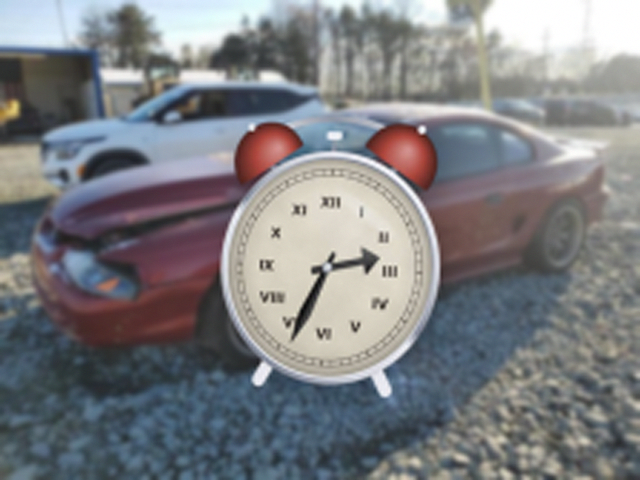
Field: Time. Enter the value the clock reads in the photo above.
2:34
